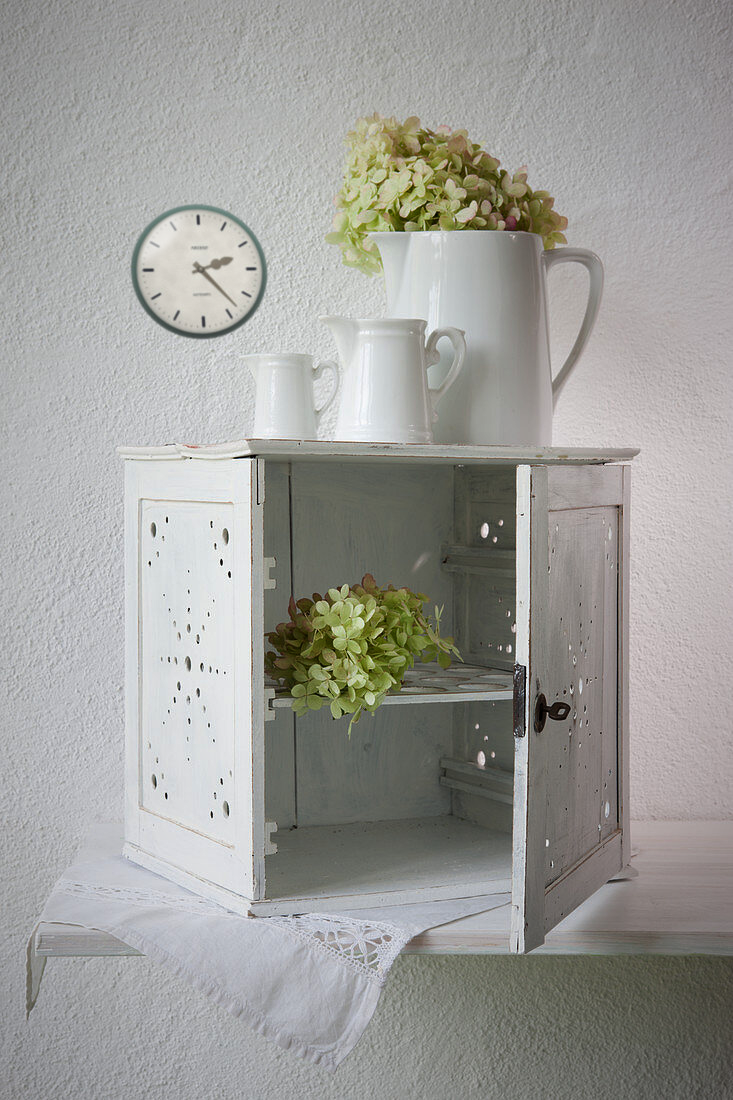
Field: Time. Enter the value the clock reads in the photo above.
2:23
